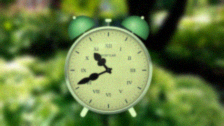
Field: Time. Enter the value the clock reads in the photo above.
10:41
